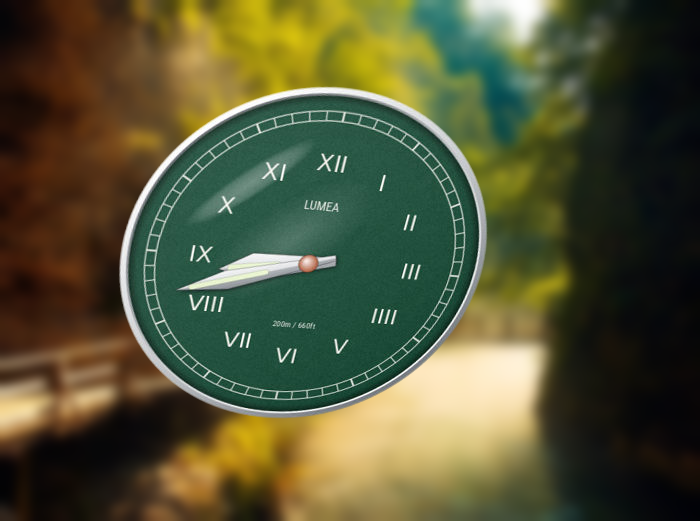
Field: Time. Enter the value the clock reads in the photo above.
8:42
